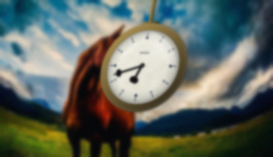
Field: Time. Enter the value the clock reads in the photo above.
6:42
